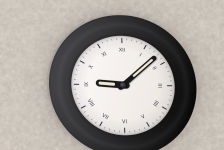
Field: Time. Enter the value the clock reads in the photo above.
9:08
